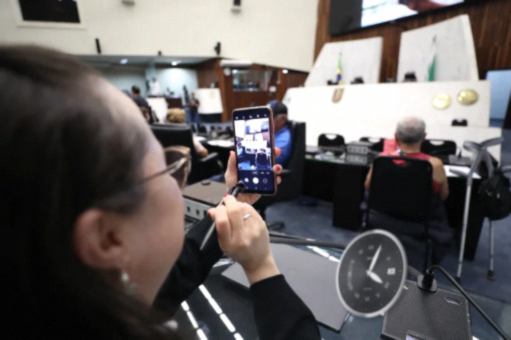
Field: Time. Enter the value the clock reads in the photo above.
4:04
